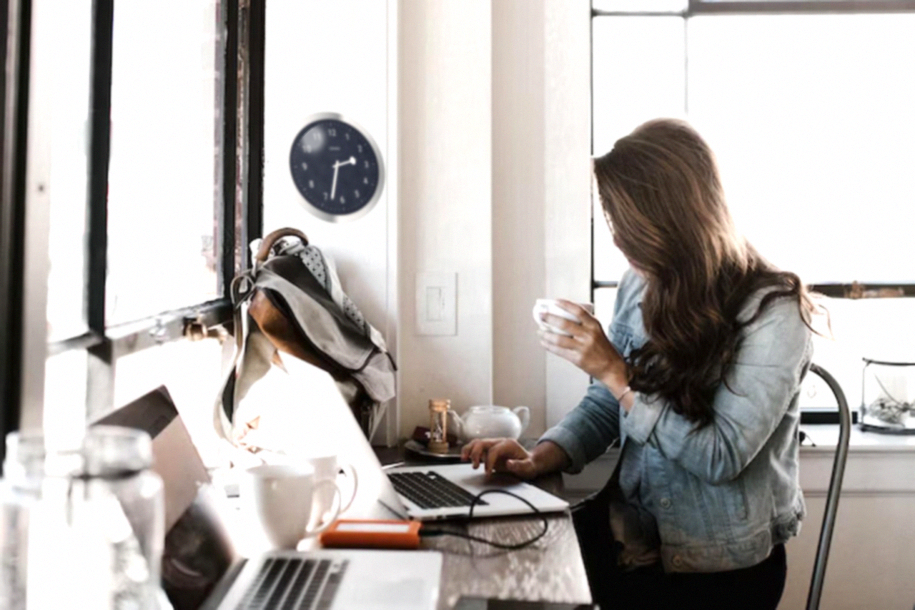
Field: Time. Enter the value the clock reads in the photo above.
2:33
